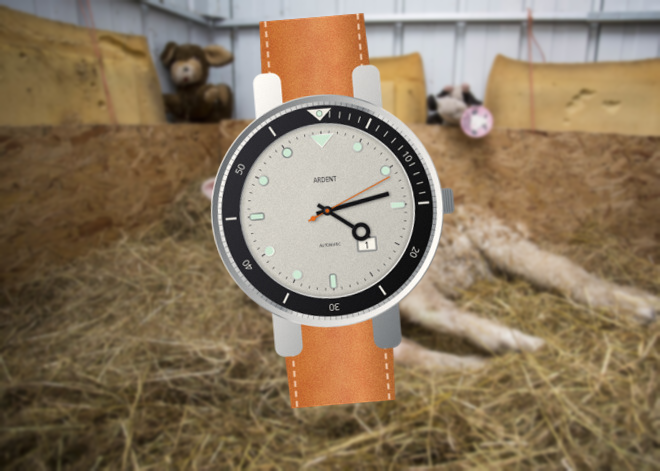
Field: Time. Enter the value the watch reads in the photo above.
4:13:11
